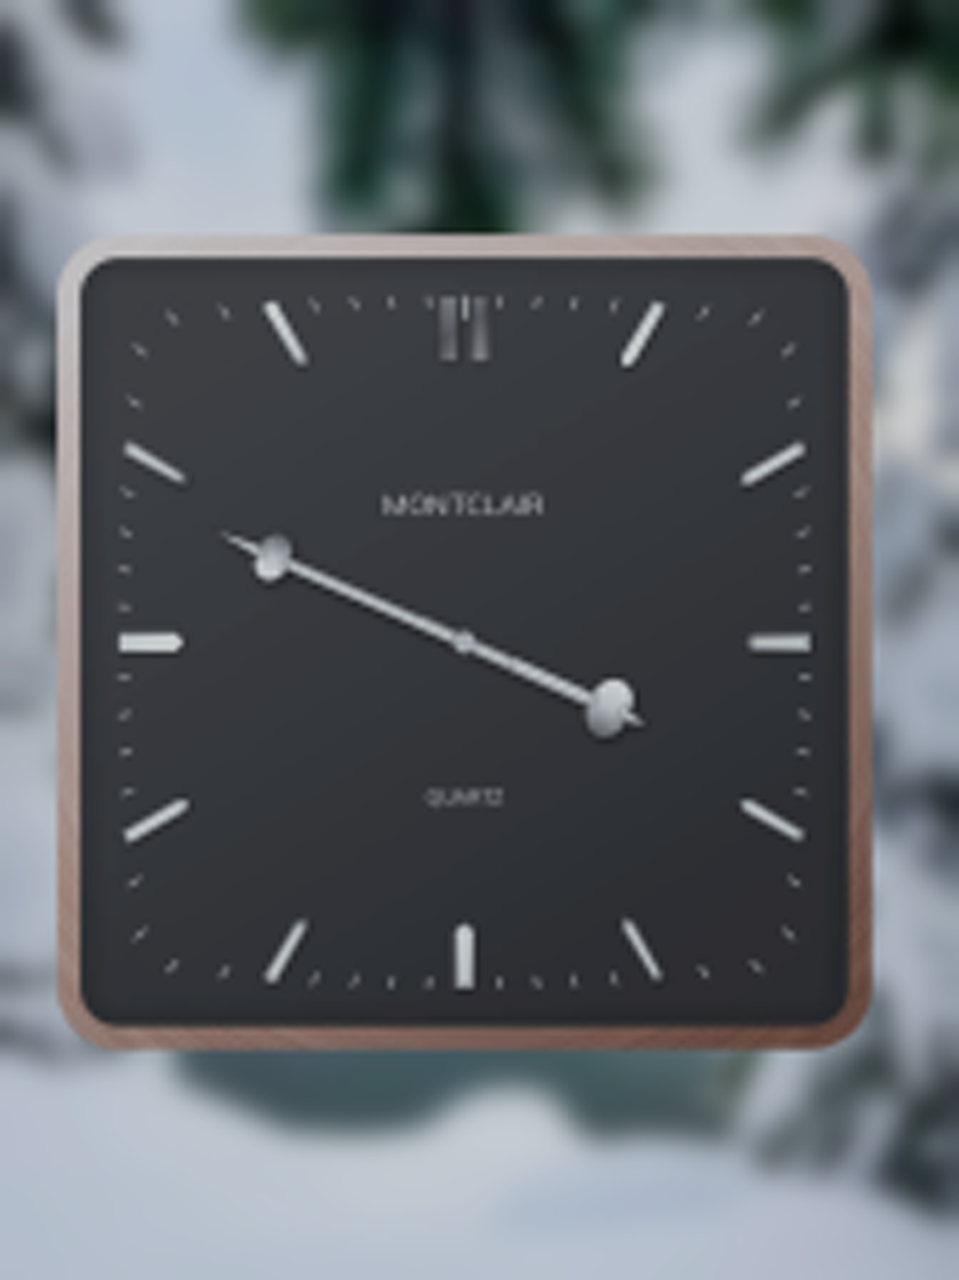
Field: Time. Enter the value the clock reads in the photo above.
3:49
